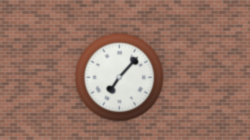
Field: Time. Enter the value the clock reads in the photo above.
7:07
